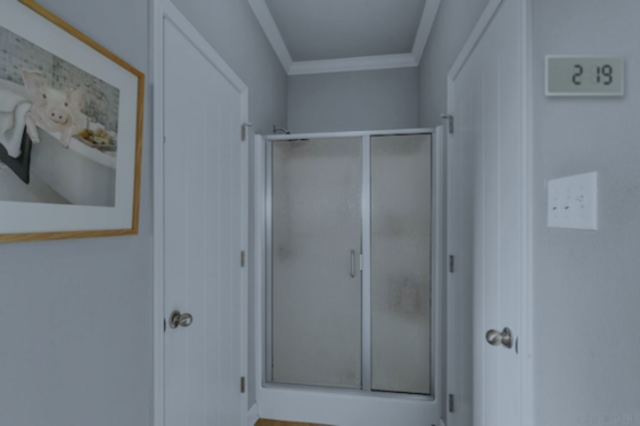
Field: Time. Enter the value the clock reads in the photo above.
2:19
